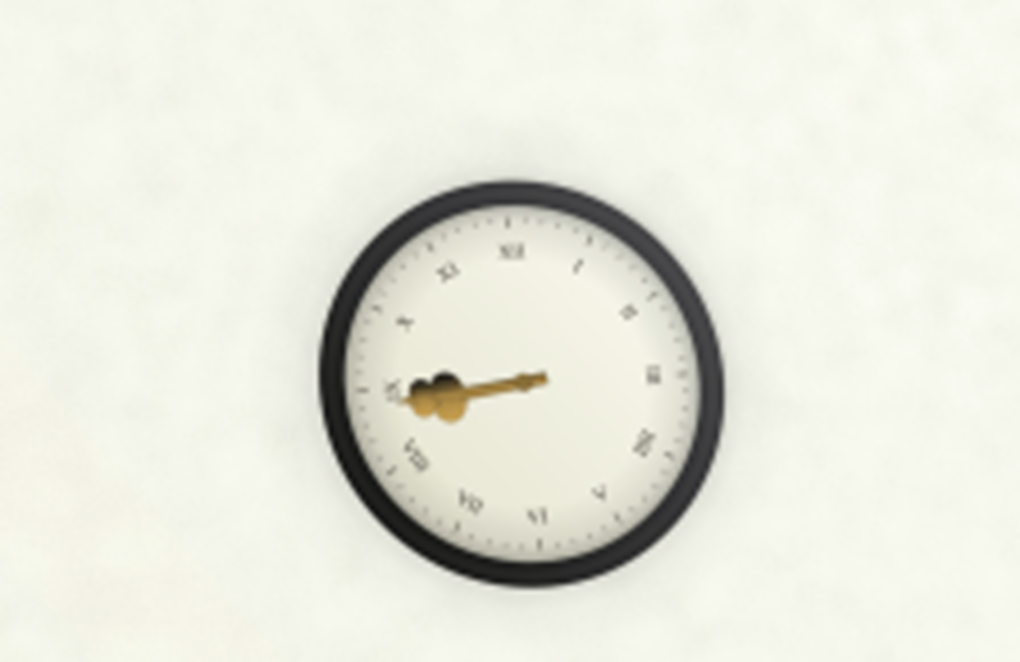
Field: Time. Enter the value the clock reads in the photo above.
8:44
